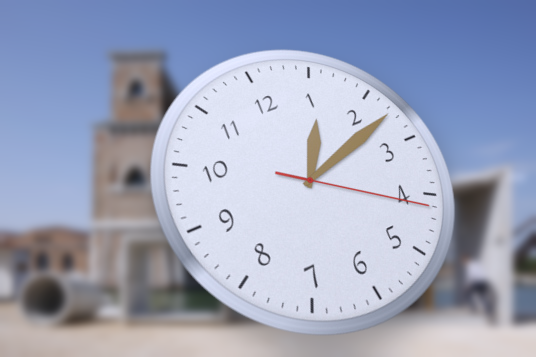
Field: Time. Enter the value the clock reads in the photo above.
1:12:21
